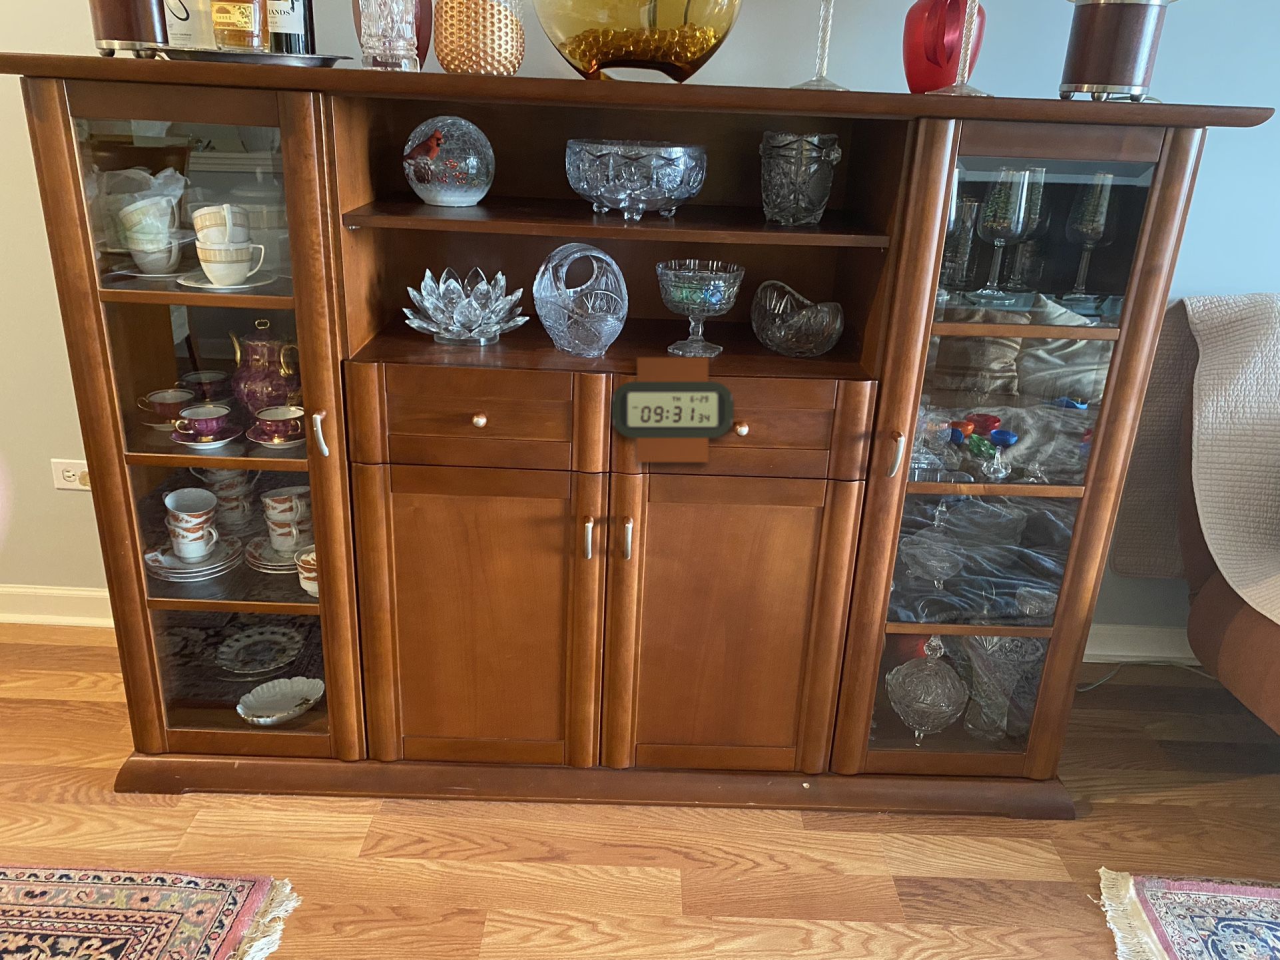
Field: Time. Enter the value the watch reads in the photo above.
9:31
